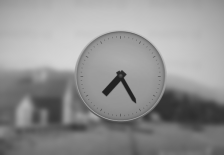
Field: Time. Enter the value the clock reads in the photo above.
7:25
